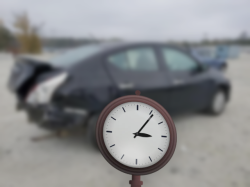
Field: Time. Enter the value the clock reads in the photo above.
3:06
